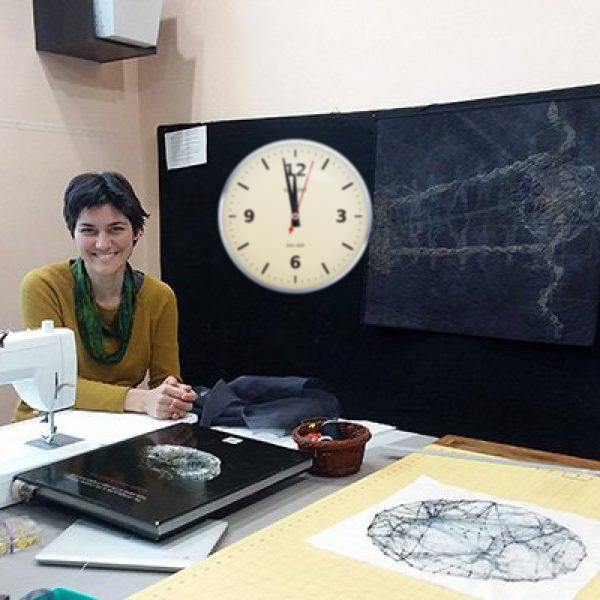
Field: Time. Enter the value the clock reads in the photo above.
11:58:03
